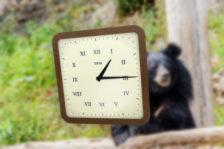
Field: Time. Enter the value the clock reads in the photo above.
1:15
